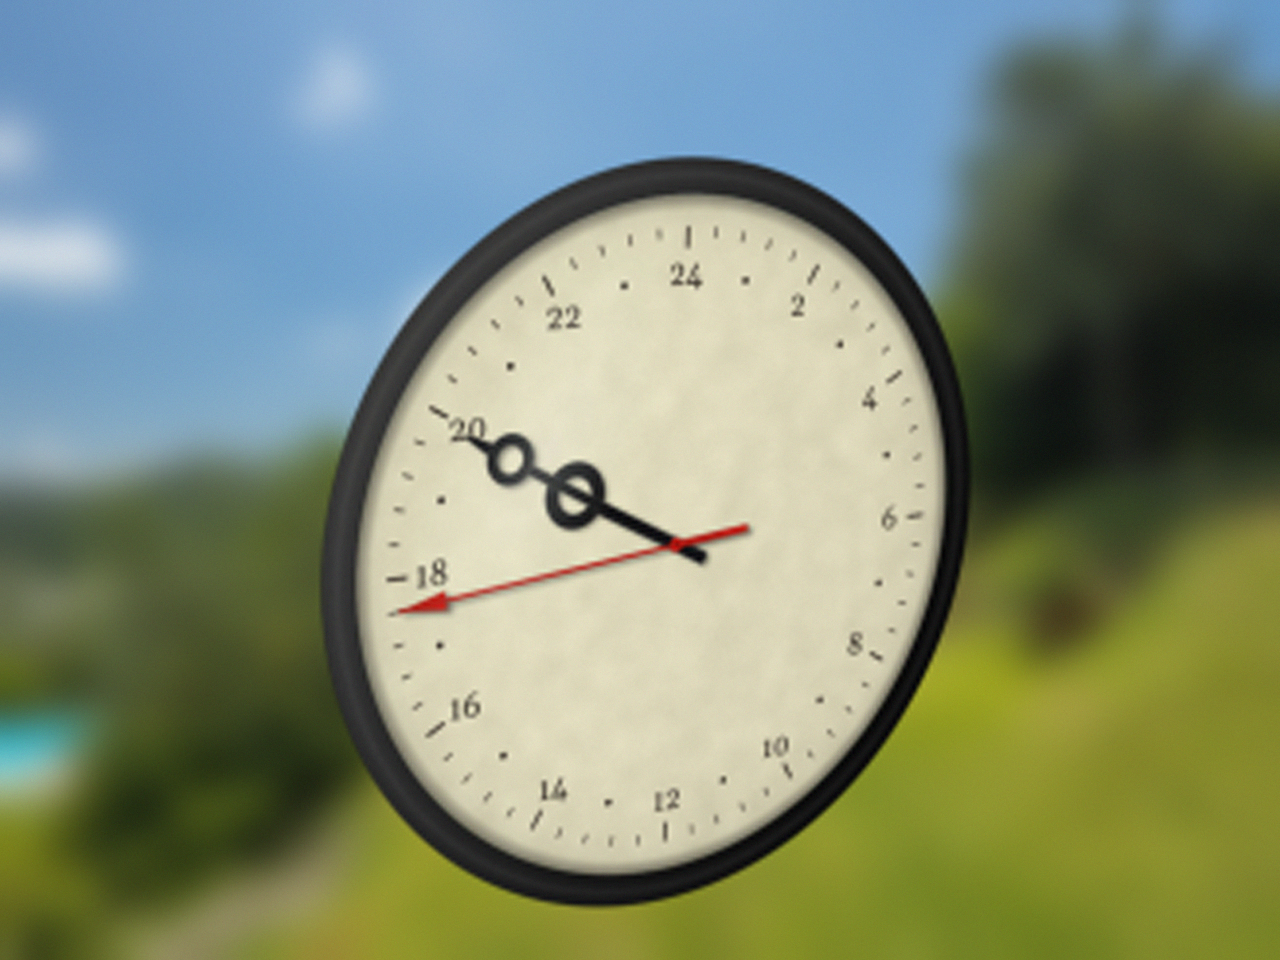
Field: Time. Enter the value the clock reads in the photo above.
19:49:44
